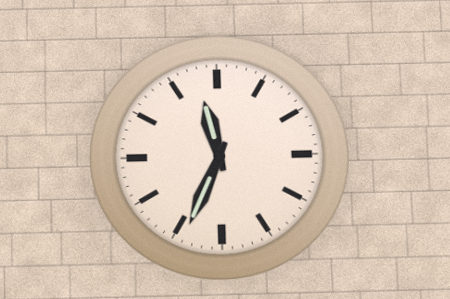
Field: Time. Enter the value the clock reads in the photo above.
11:34
